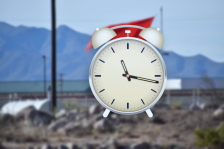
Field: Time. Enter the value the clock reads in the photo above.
11:17
